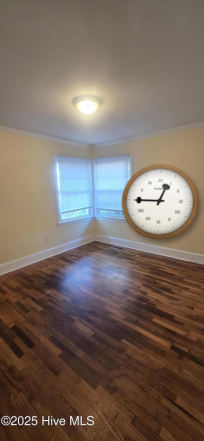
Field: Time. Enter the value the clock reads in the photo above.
12:45
